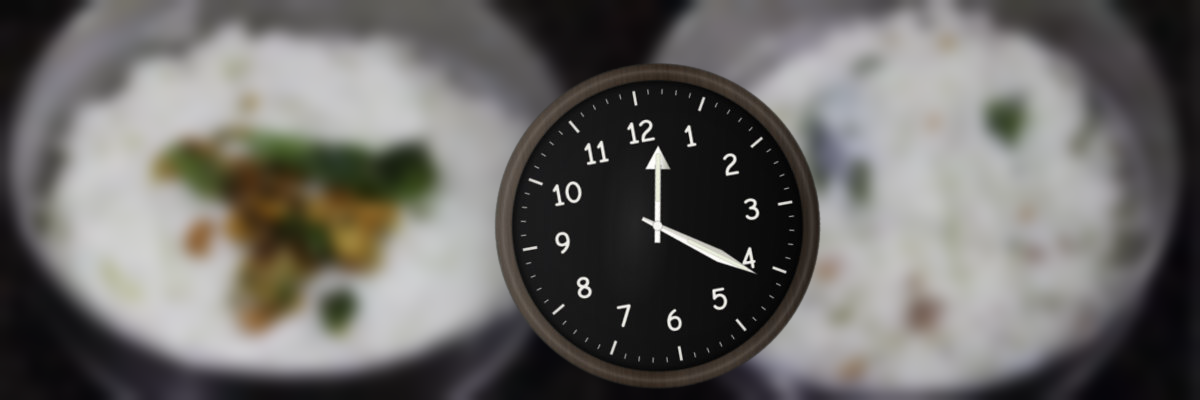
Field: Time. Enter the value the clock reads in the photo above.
12:21
